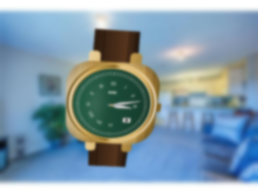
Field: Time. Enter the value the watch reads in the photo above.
3:13
